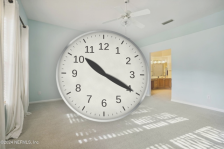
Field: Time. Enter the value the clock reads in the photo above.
10:20
